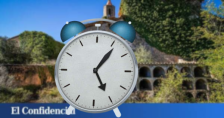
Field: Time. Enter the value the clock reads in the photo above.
5:06
